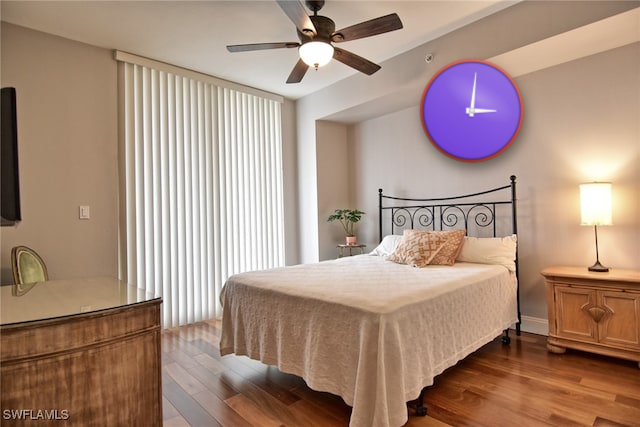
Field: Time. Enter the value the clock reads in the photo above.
3:01
